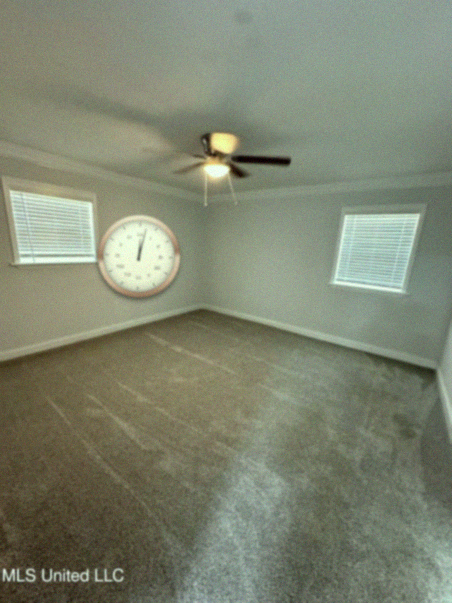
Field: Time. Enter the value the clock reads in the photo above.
12:02
